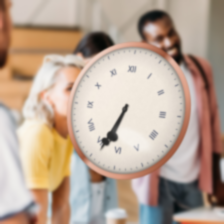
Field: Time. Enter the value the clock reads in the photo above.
6:34
